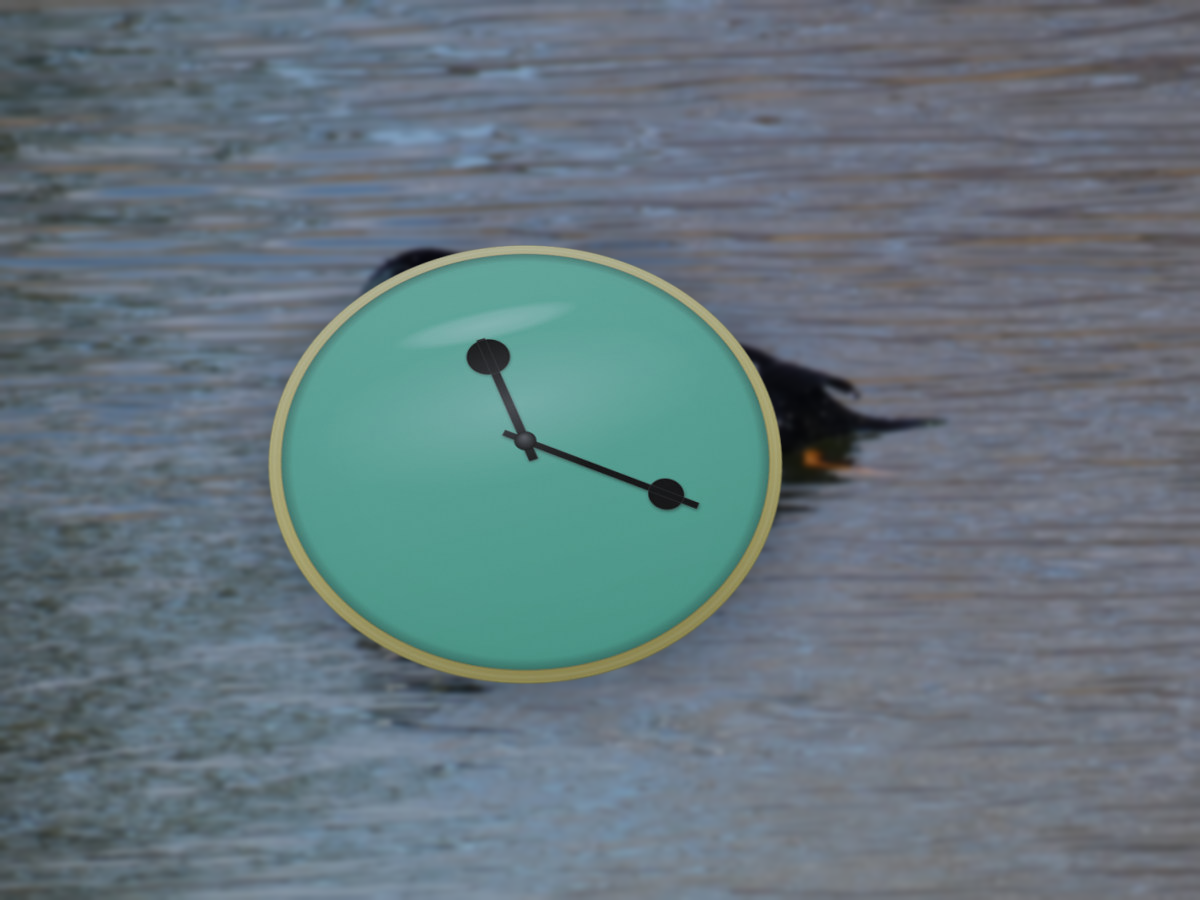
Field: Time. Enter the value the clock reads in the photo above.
11:19
